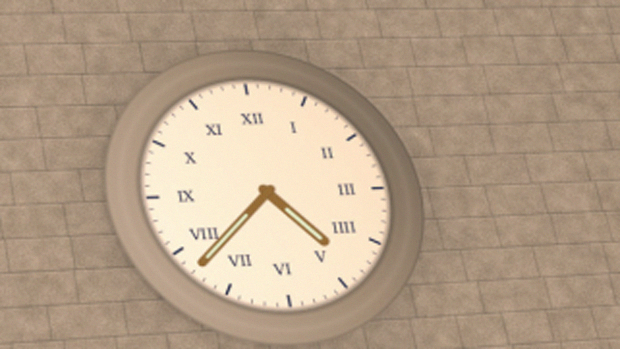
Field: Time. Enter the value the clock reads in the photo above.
4:38
